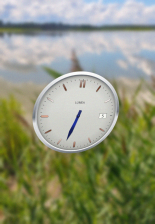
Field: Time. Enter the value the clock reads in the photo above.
6:33
